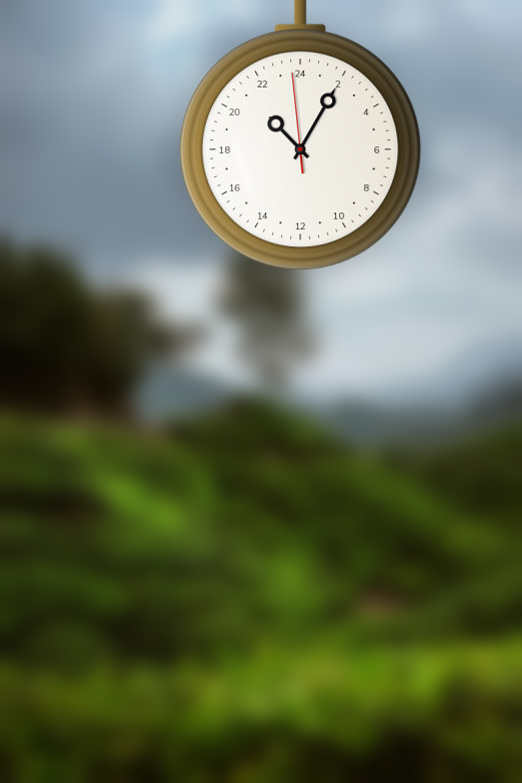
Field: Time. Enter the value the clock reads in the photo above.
21:04:59
